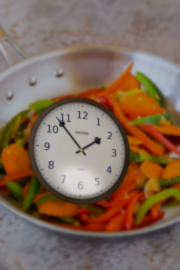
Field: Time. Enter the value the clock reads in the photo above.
1:53
